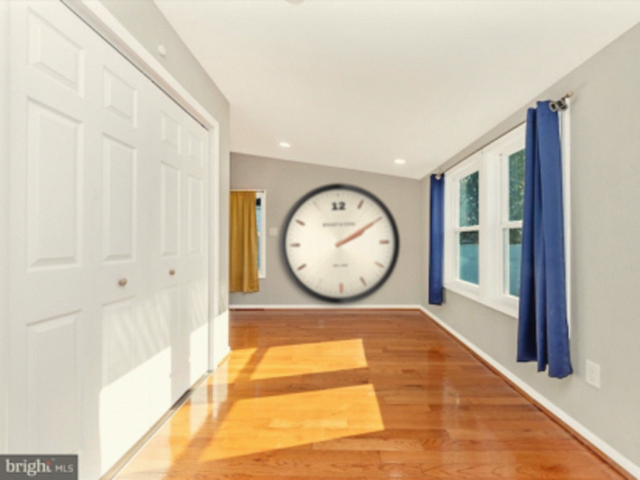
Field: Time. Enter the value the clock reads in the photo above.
2:10
